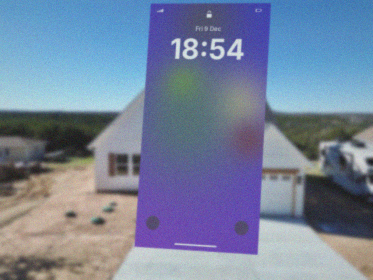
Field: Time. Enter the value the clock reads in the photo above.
18:54
